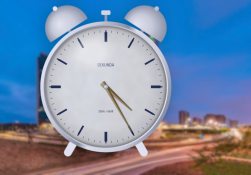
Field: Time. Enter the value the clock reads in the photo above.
4:25
